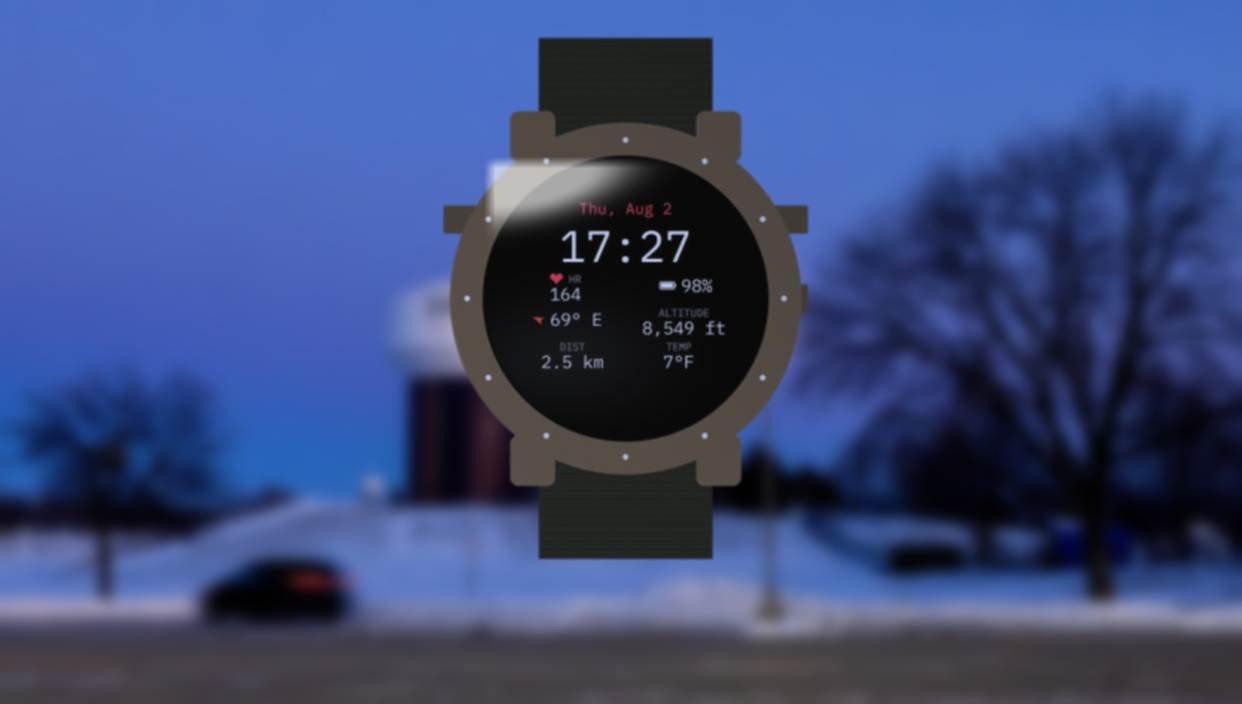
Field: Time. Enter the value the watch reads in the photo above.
17:27
